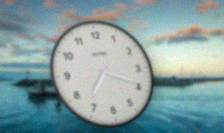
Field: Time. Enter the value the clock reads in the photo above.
7:19
